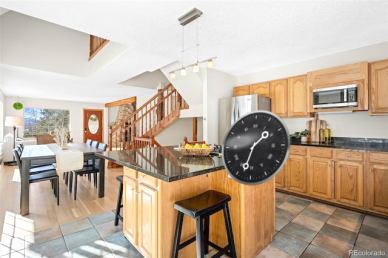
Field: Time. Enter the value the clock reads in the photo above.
1:33
